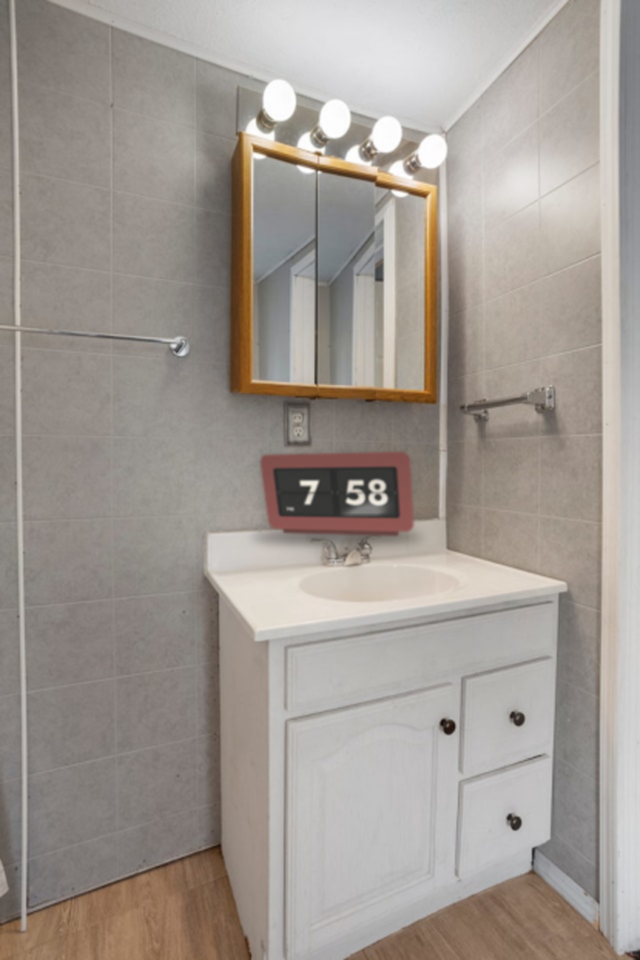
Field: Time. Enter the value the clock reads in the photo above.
7:58
